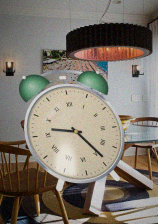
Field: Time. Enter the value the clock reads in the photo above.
9:24
